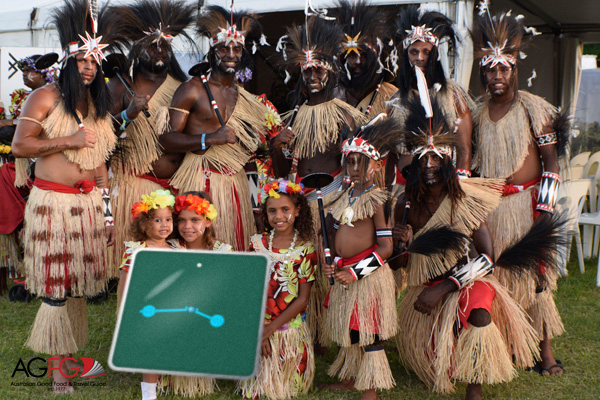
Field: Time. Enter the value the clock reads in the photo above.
3:44
